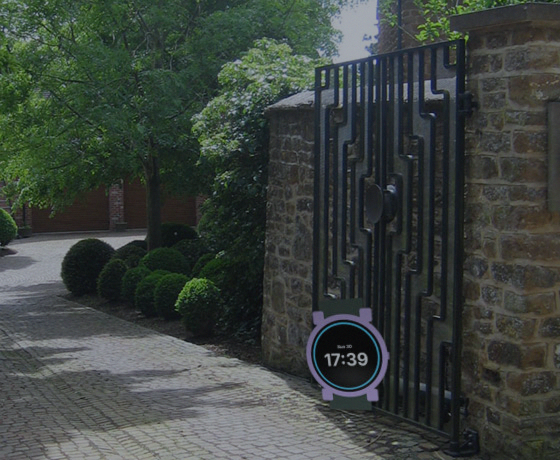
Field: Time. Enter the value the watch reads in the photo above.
17:39
